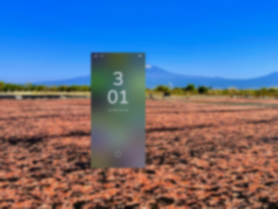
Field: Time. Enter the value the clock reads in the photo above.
3:01
